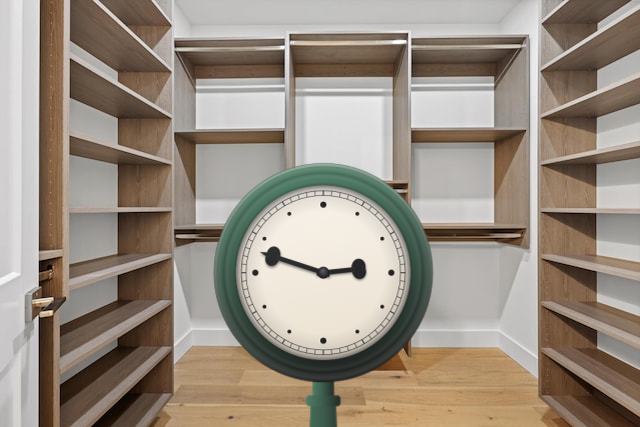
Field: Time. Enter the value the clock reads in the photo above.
2:48
